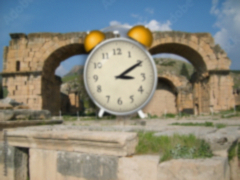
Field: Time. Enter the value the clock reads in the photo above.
3:10
